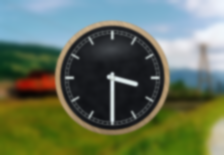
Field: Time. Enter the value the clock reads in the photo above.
3:30
